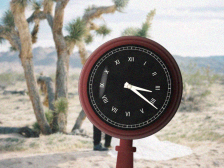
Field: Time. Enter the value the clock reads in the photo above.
3:21
